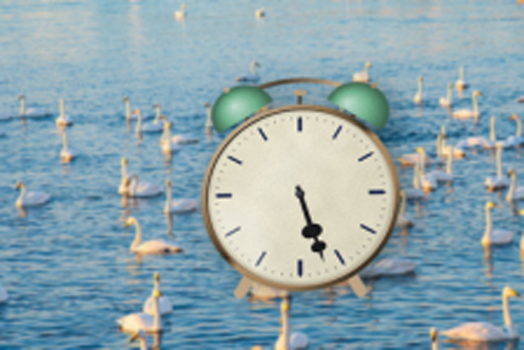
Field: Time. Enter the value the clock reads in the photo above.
5:27
